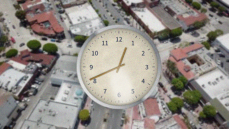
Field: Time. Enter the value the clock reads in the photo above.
12:41
